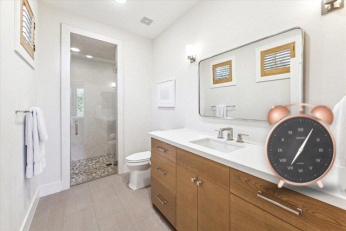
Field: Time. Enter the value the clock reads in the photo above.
7:05
